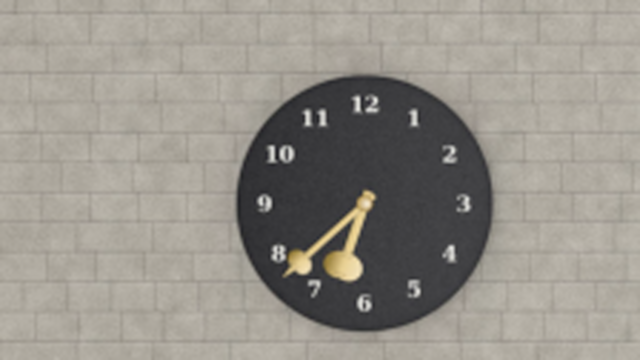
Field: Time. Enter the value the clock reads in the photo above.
6:38
